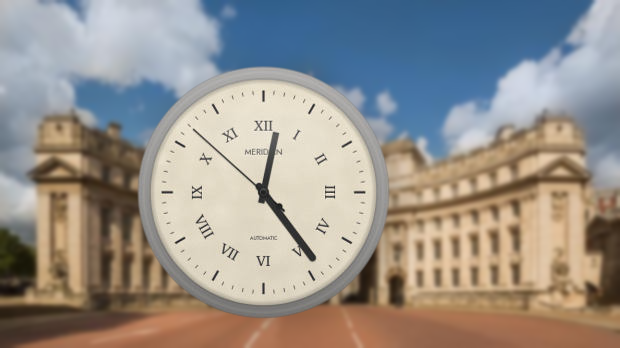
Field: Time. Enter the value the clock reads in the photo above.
12:23:52
